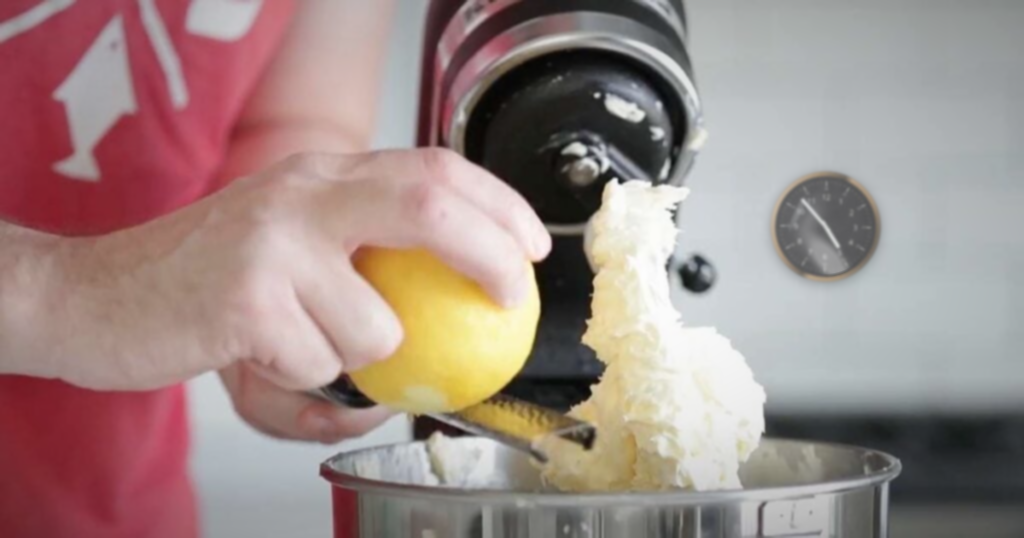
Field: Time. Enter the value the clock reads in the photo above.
4:53
